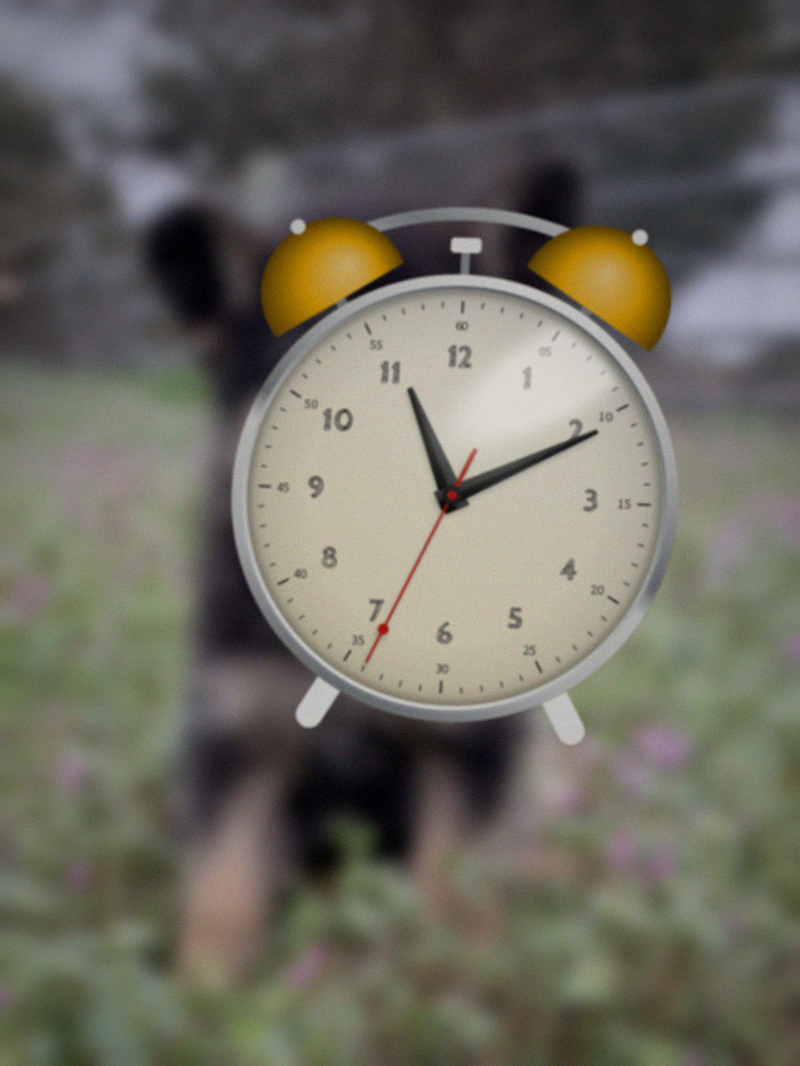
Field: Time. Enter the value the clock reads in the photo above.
11:10:34
